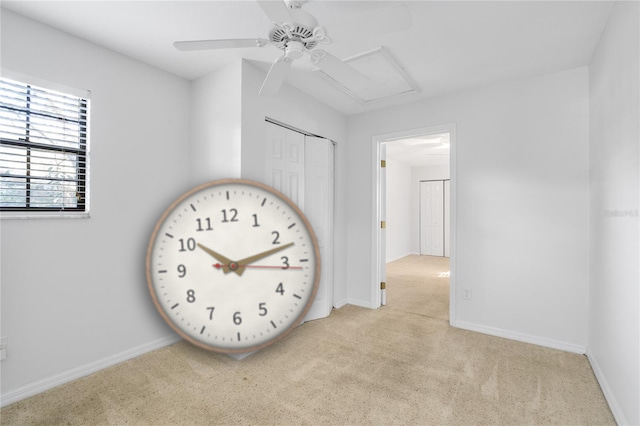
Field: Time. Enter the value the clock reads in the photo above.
10:12:16
